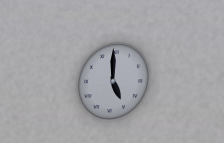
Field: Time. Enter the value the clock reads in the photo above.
4:59
